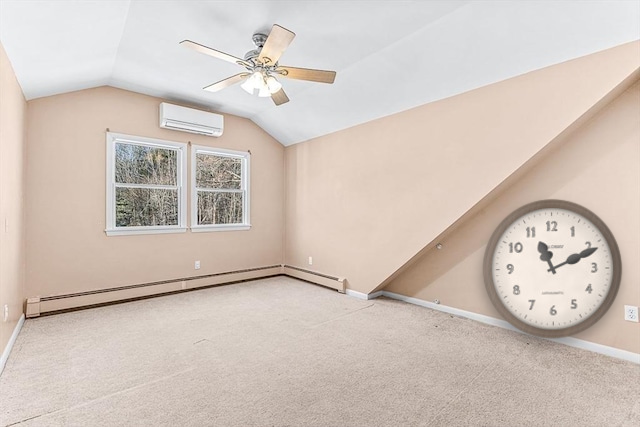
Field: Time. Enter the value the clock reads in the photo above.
11:11
